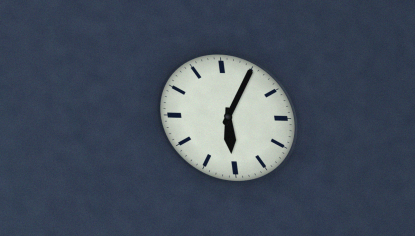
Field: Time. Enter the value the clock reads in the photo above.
6:05
